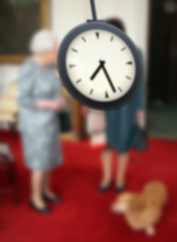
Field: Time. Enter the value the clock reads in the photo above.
7:27
